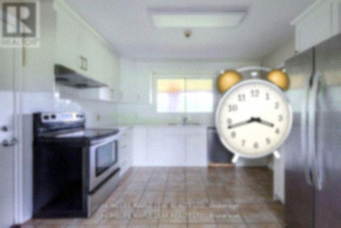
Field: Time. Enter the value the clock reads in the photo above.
3:43
